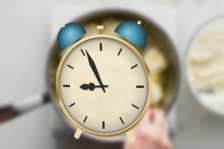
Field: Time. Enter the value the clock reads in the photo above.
8:56
